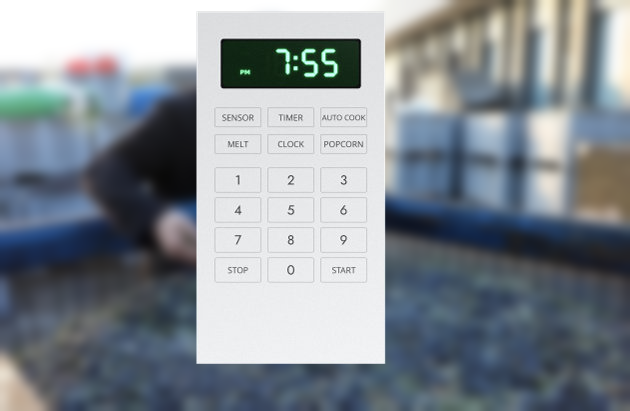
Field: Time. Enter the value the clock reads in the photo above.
7:55
